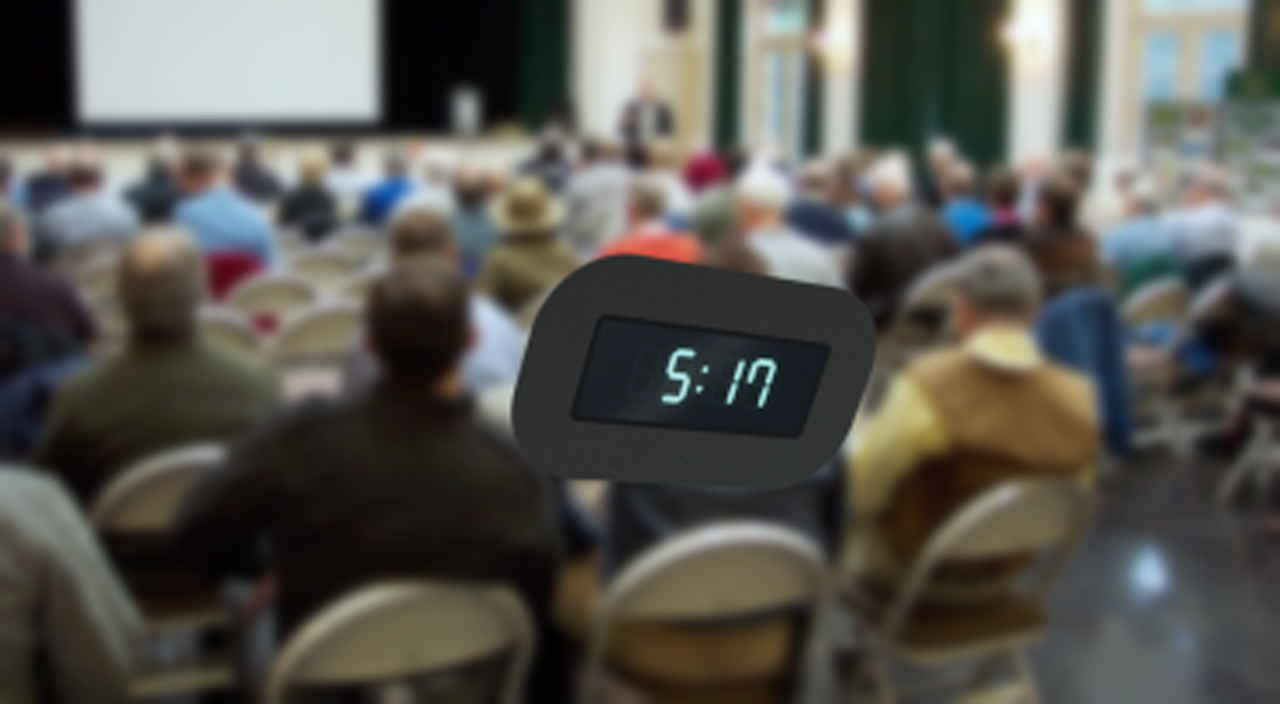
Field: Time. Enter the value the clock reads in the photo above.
5:17
